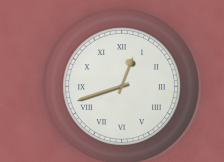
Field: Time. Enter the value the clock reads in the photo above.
12:42
